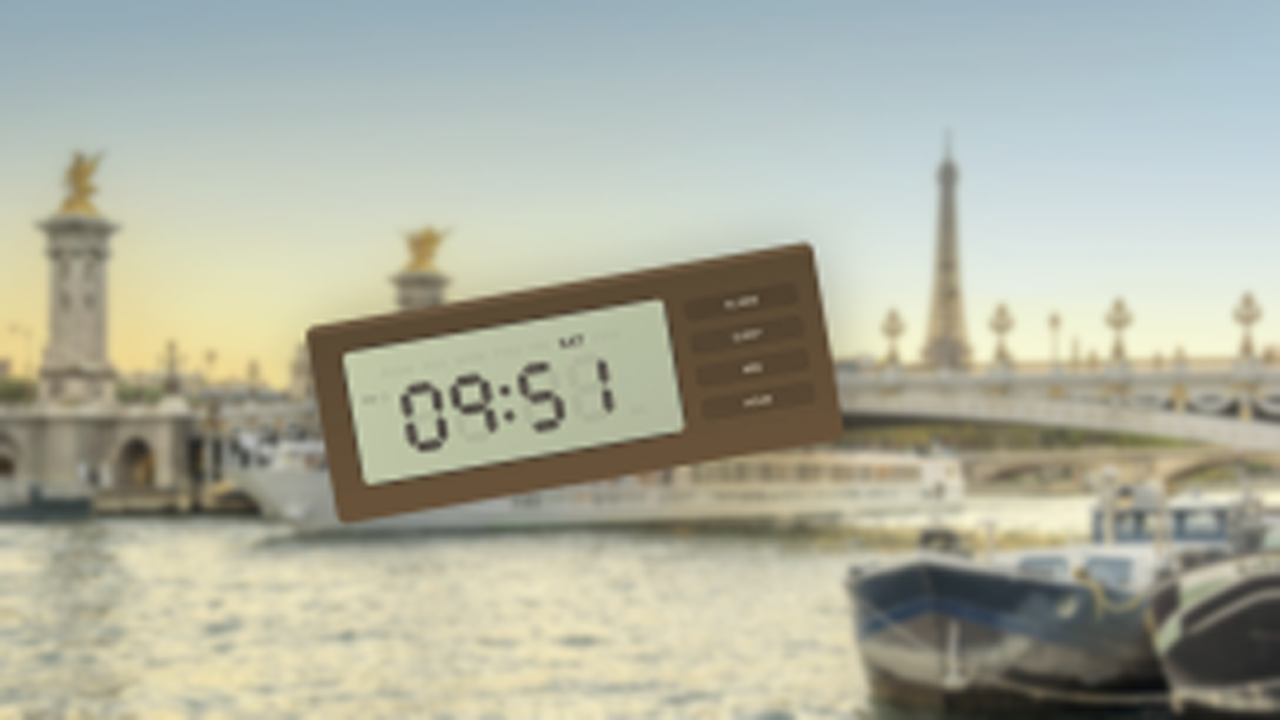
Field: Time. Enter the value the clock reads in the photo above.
9:51
